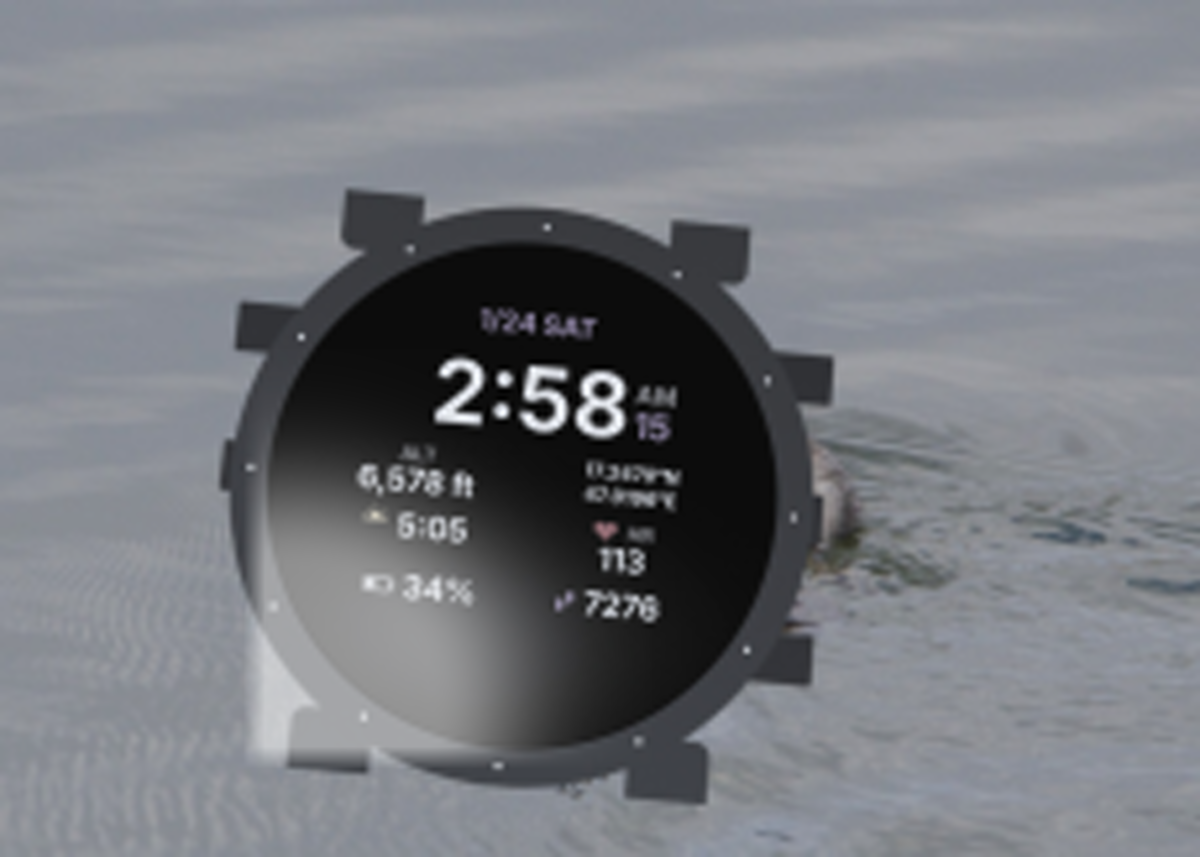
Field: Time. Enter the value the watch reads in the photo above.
2:58
